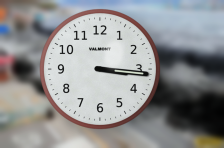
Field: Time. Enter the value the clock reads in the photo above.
3:16
